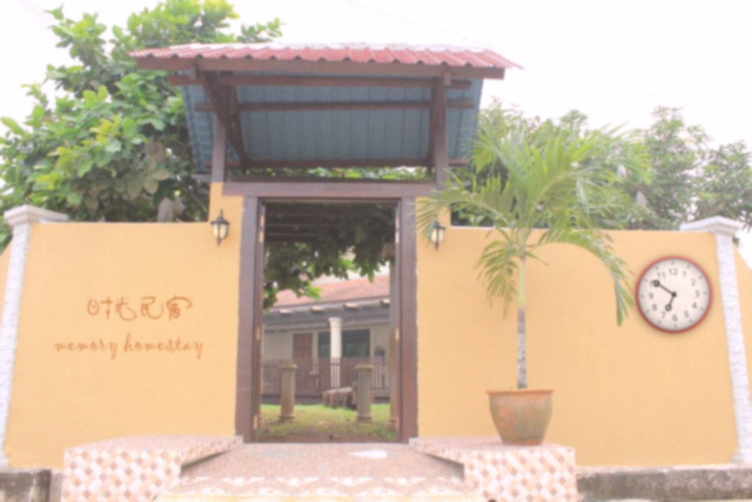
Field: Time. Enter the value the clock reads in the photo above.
6:51
